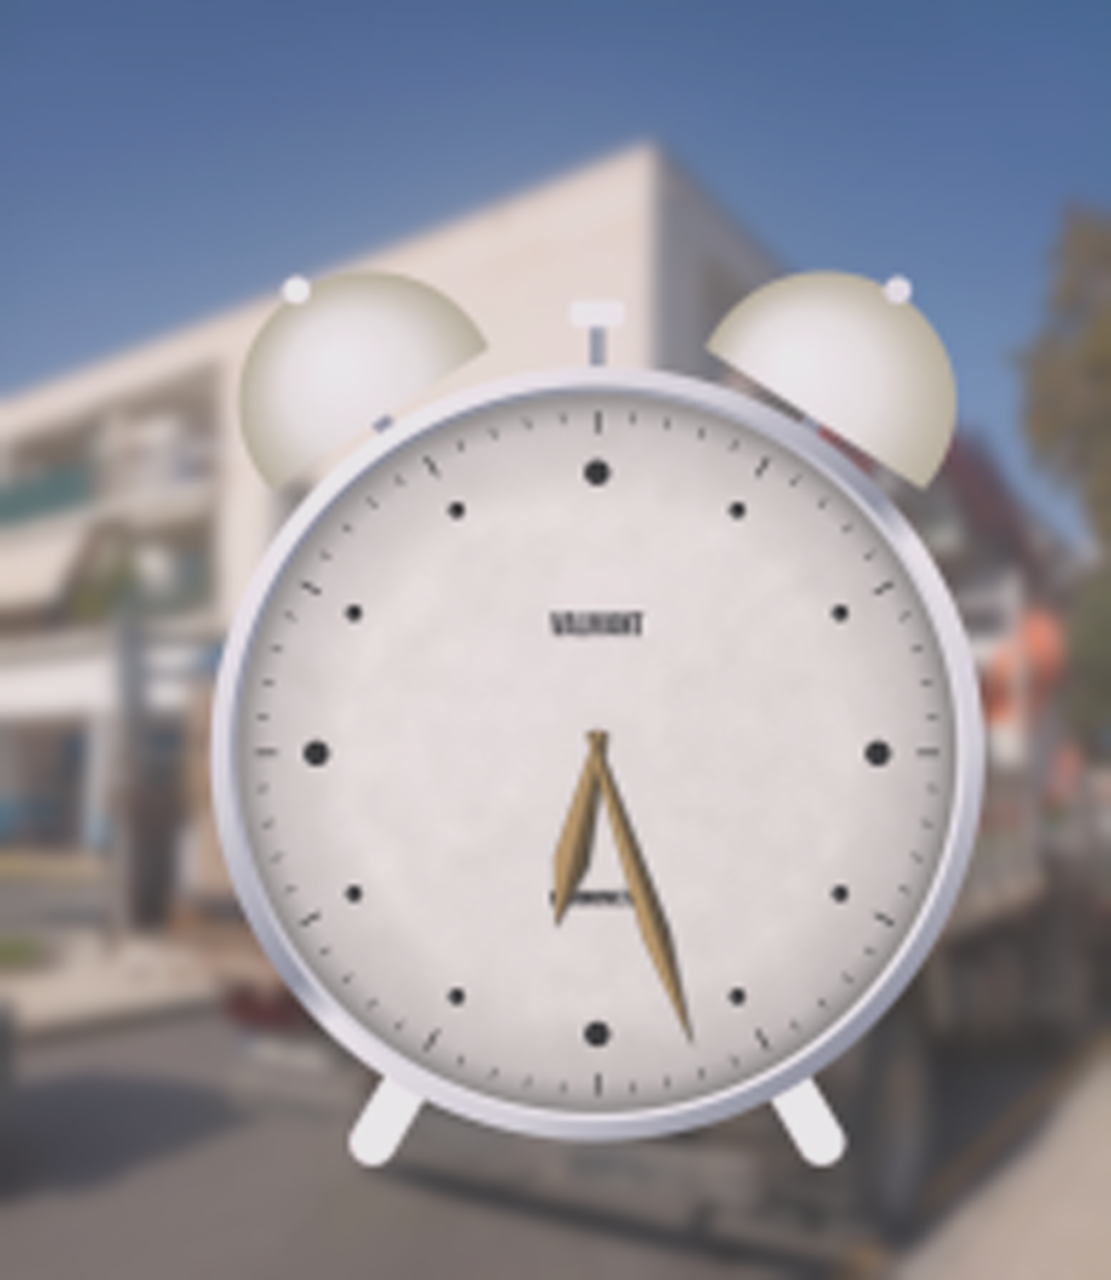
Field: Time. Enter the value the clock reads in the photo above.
6:27
